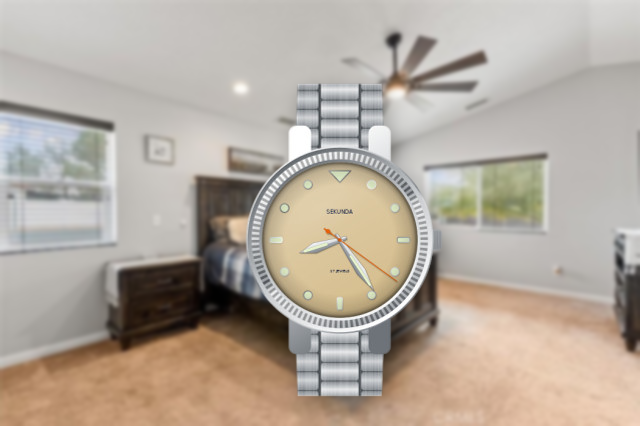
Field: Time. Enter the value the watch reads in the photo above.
8:24:21
